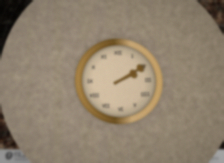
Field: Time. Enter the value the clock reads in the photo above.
2:10
